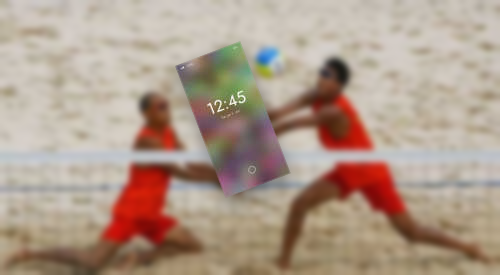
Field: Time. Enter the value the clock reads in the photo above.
12:45
